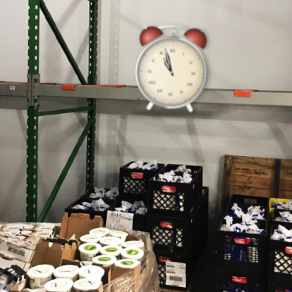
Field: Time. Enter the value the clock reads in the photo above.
10:57
